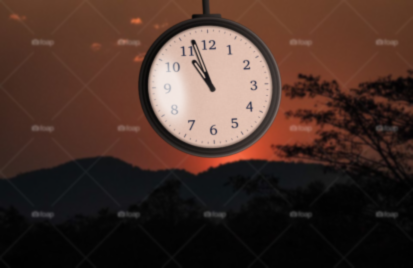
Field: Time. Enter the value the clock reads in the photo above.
10:57
